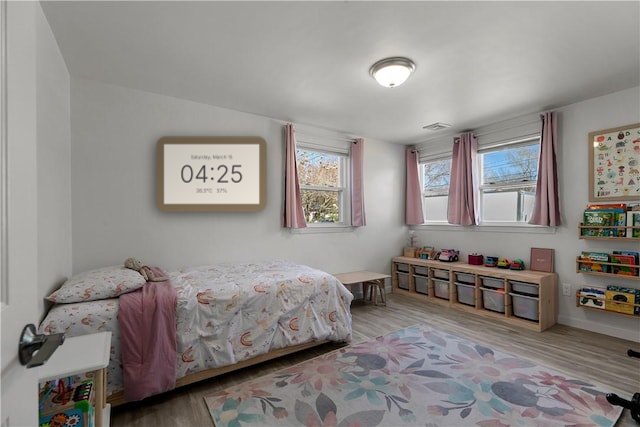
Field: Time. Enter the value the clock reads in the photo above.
4:25
